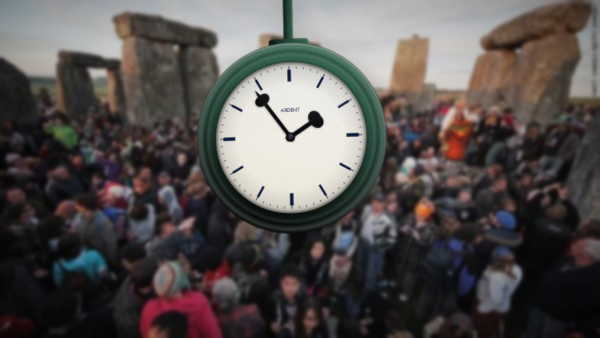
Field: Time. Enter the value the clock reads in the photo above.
1:54
